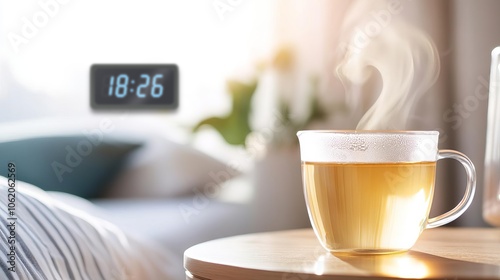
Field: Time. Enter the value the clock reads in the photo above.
18:26
